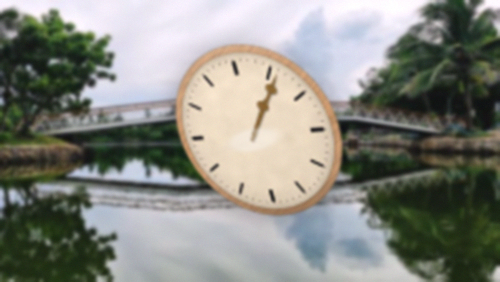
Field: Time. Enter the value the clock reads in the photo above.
1:06
